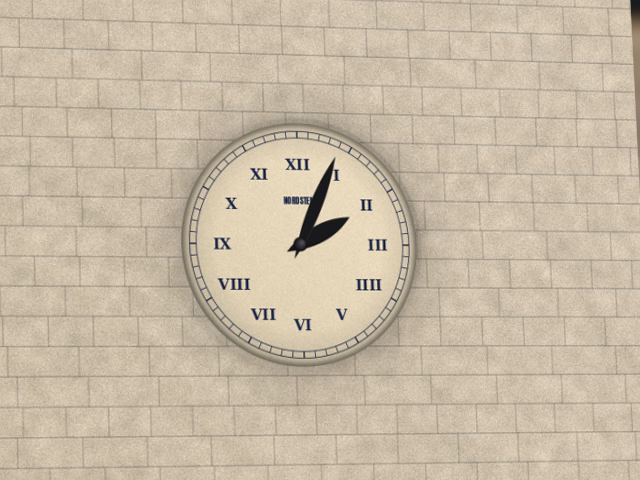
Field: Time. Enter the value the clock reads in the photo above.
2:04
